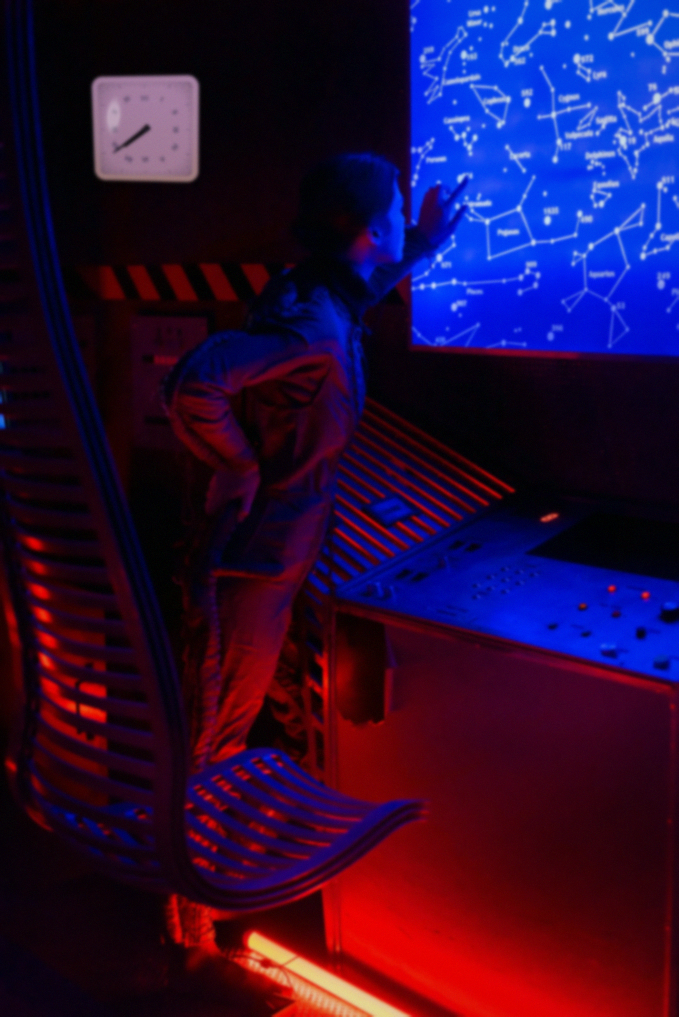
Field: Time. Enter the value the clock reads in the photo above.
7:39
